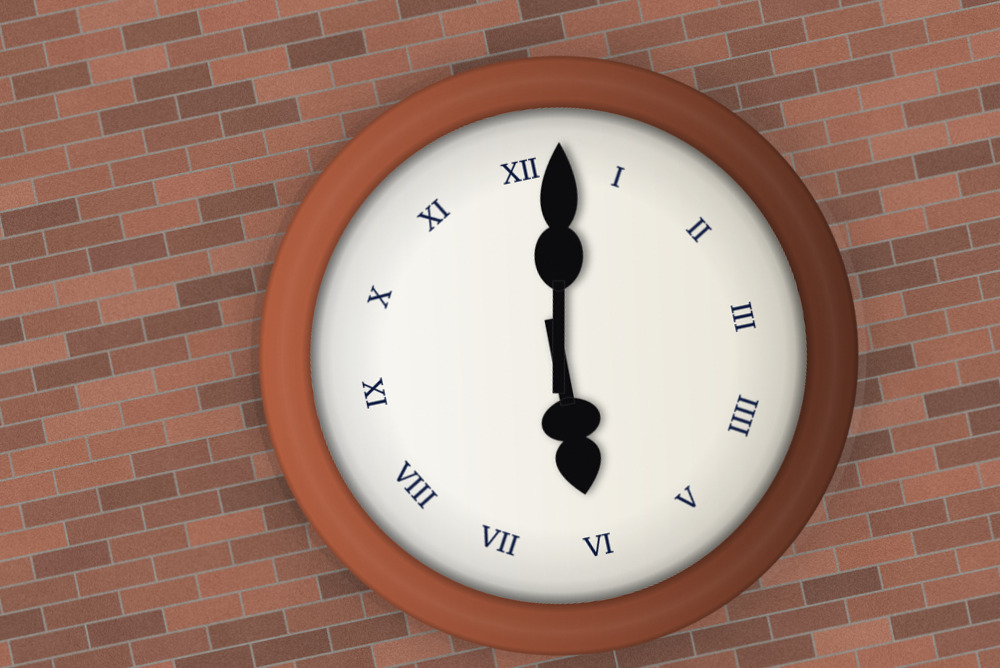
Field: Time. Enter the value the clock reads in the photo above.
6:02
